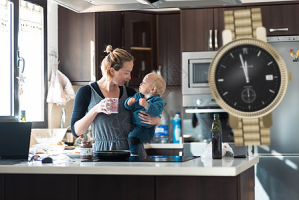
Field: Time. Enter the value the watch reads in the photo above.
11:58
